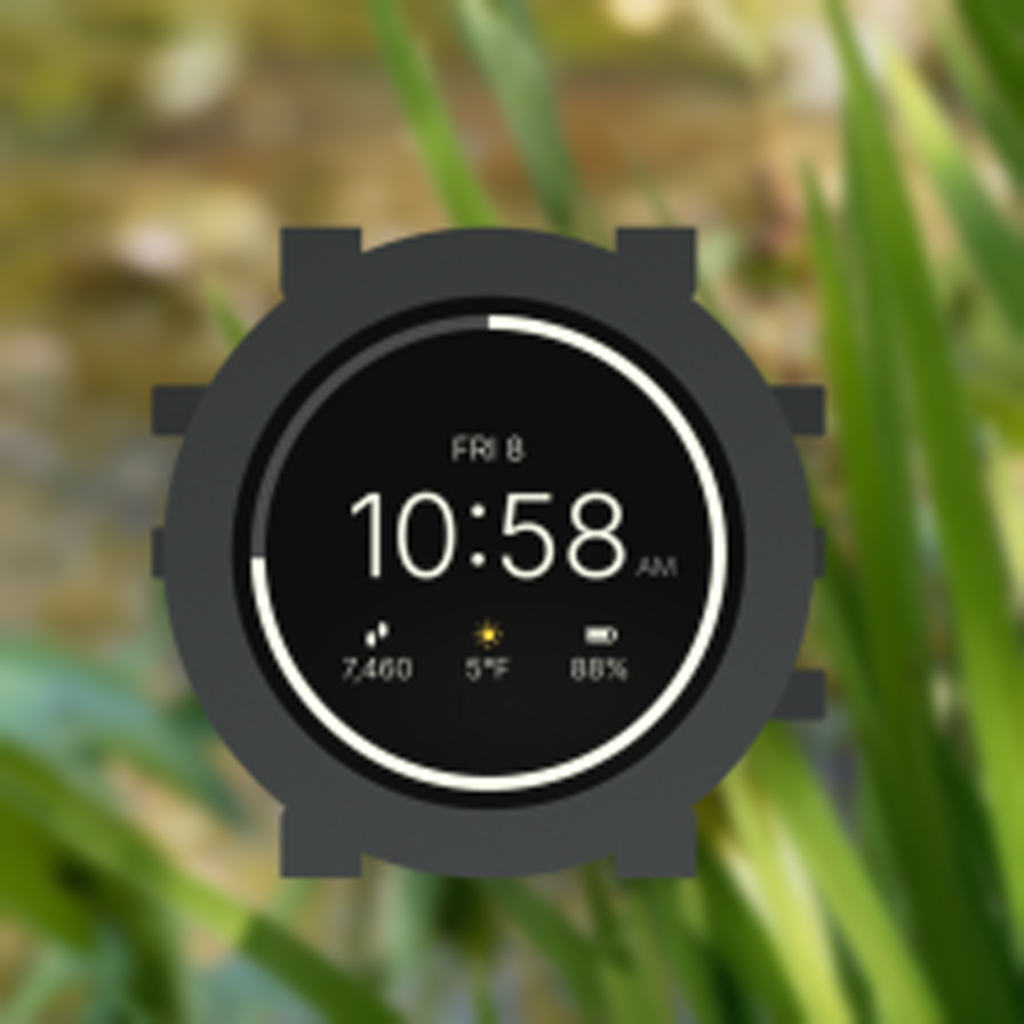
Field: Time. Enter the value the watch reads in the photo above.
10:58
